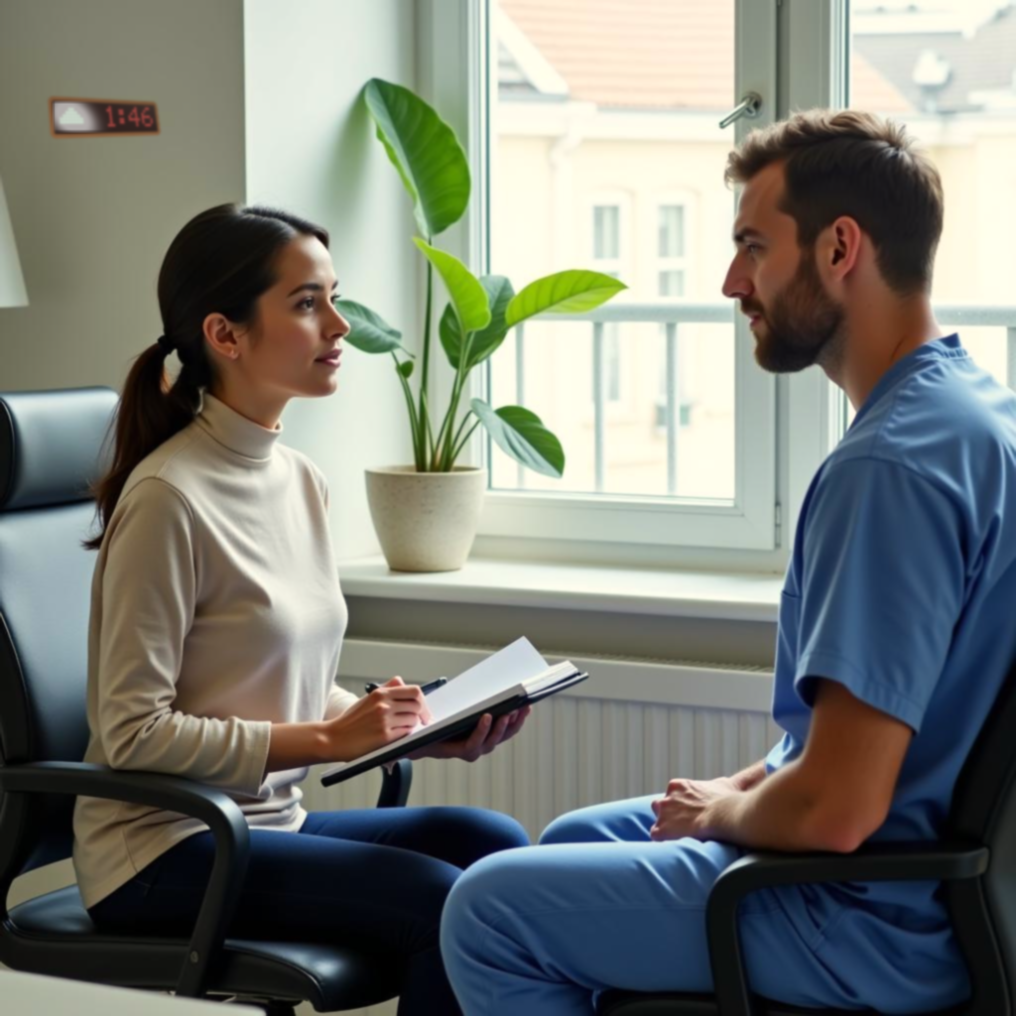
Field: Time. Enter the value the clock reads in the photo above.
1:46
